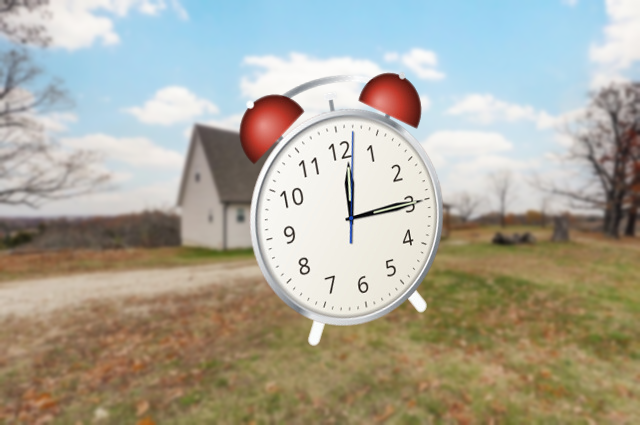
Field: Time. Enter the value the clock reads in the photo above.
12:15:02
